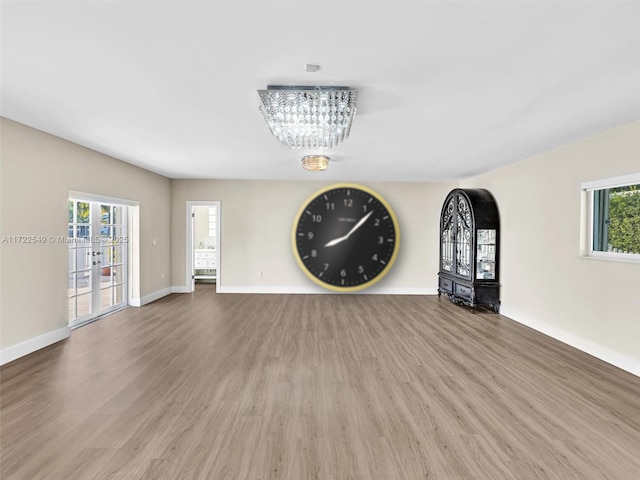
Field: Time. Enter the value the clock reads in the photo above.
8:07
